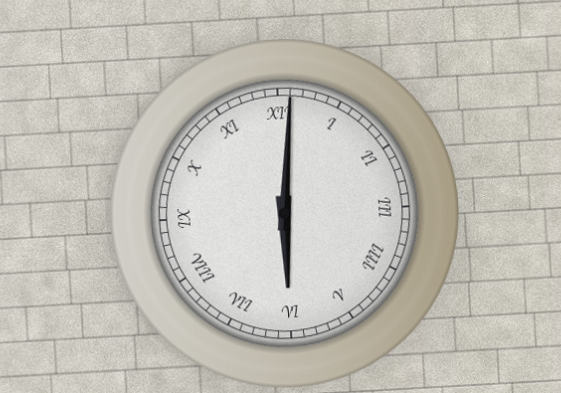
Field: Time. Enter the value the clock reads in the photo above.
6:01
